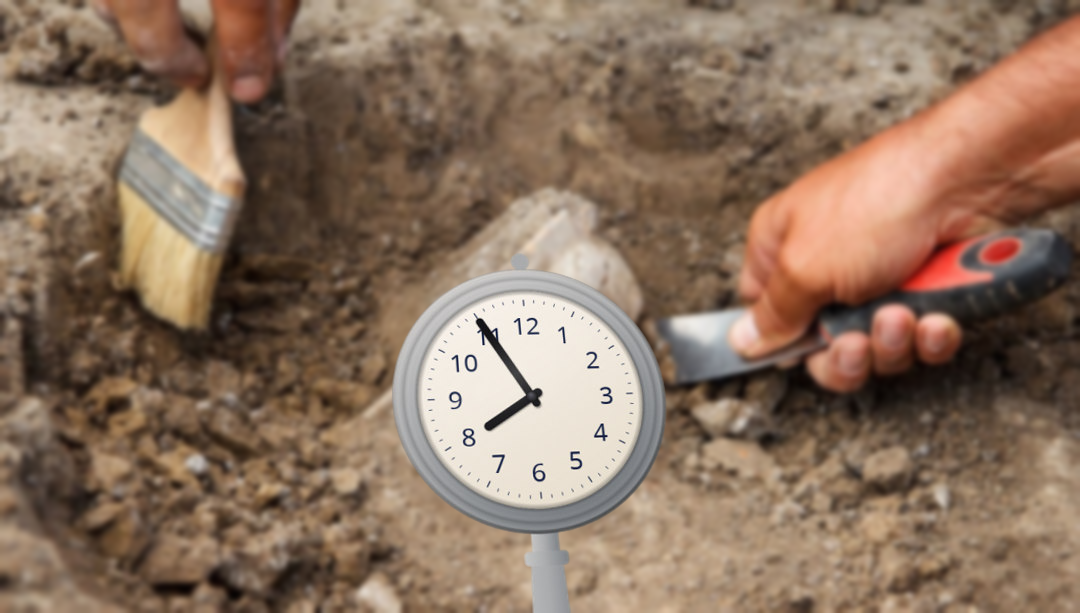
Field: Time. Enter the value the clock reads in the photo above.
7:55
